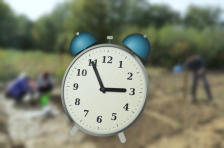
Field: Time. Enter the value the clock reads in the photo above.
2:55
